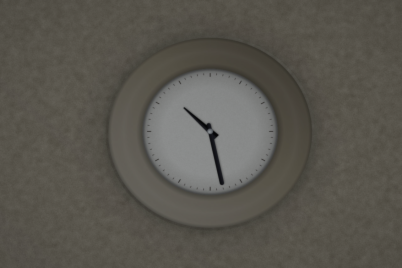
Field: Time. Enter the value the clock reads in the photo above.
10:28
